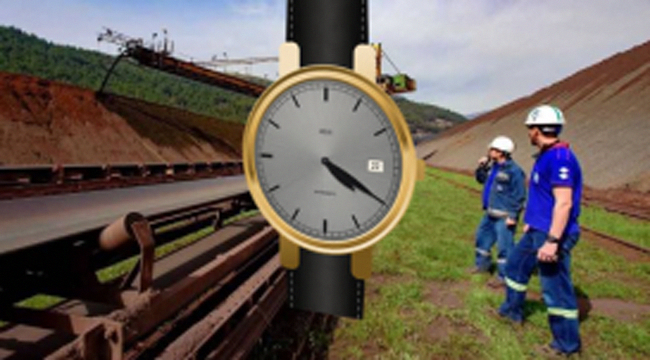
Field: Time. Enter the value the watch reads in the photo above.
4:20
